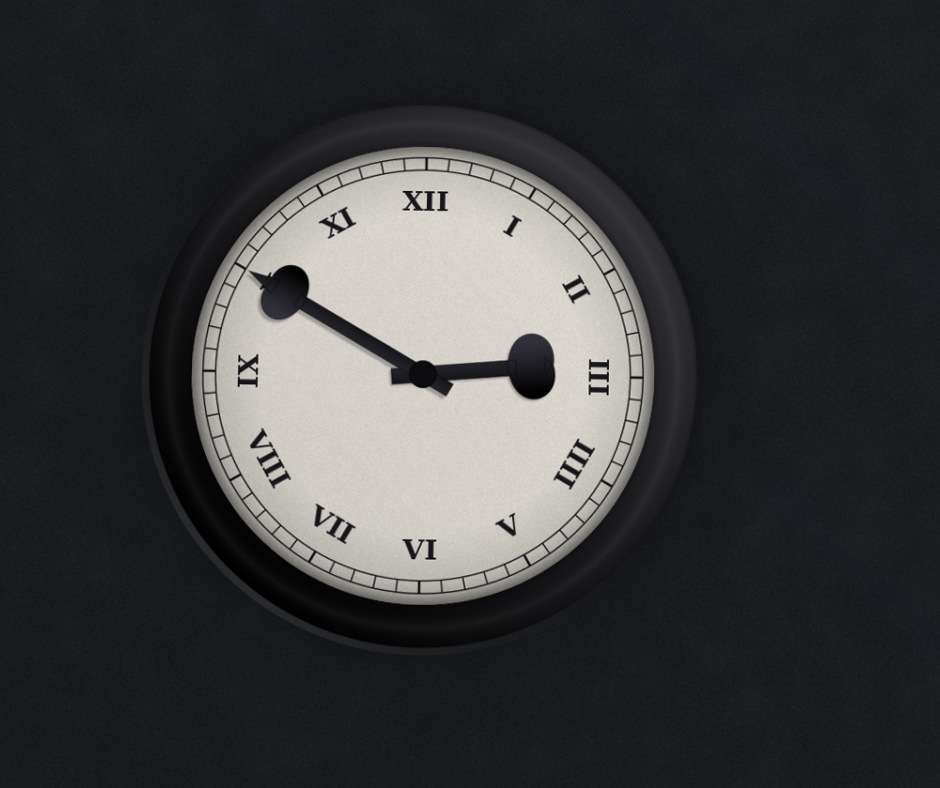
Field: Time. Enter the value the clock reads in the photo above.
2:50
